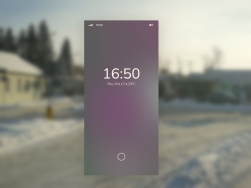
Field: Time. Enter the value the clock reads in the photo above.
16:50
